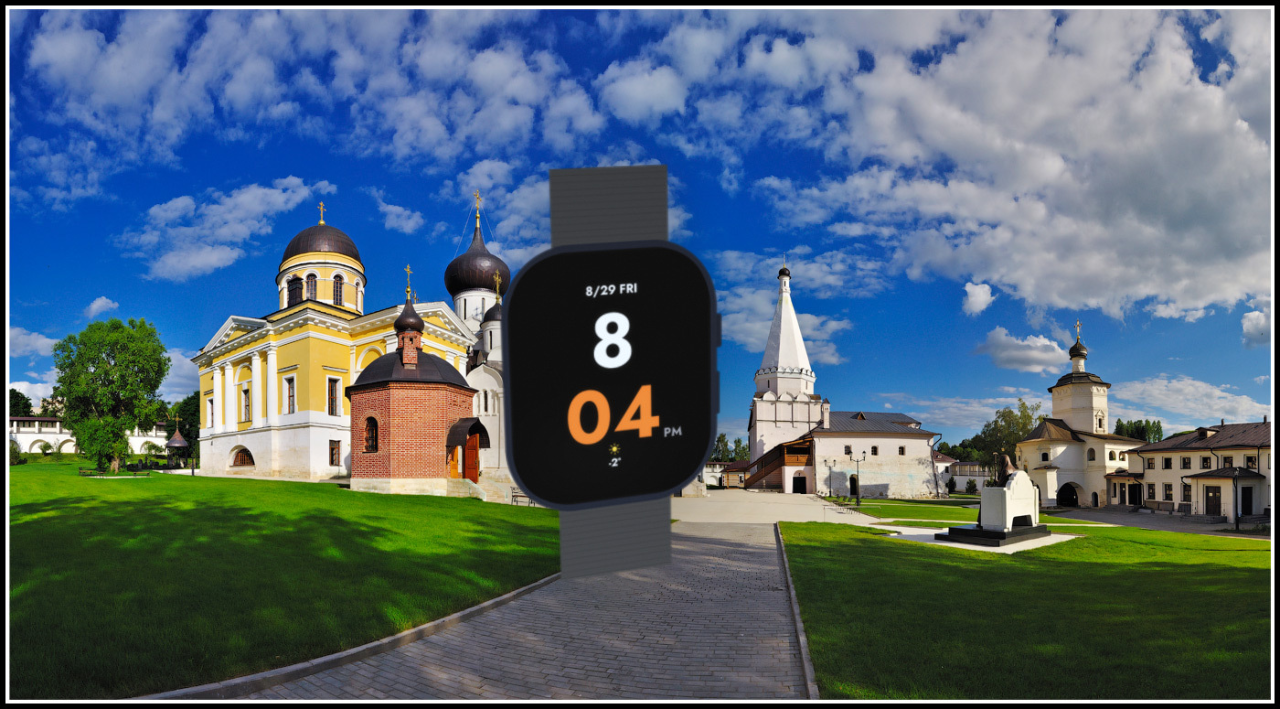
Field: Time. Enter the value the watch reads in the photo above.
8:04
